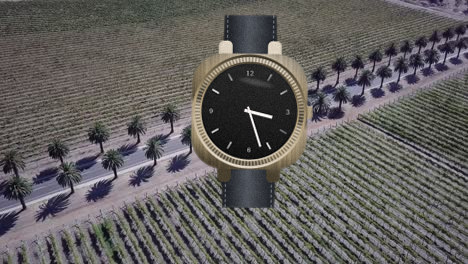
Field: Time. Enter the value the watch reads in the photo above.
3:27
